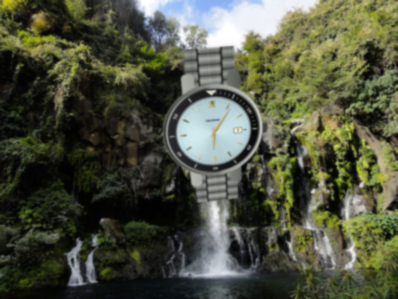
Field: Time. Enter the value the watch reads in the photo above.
6:06
